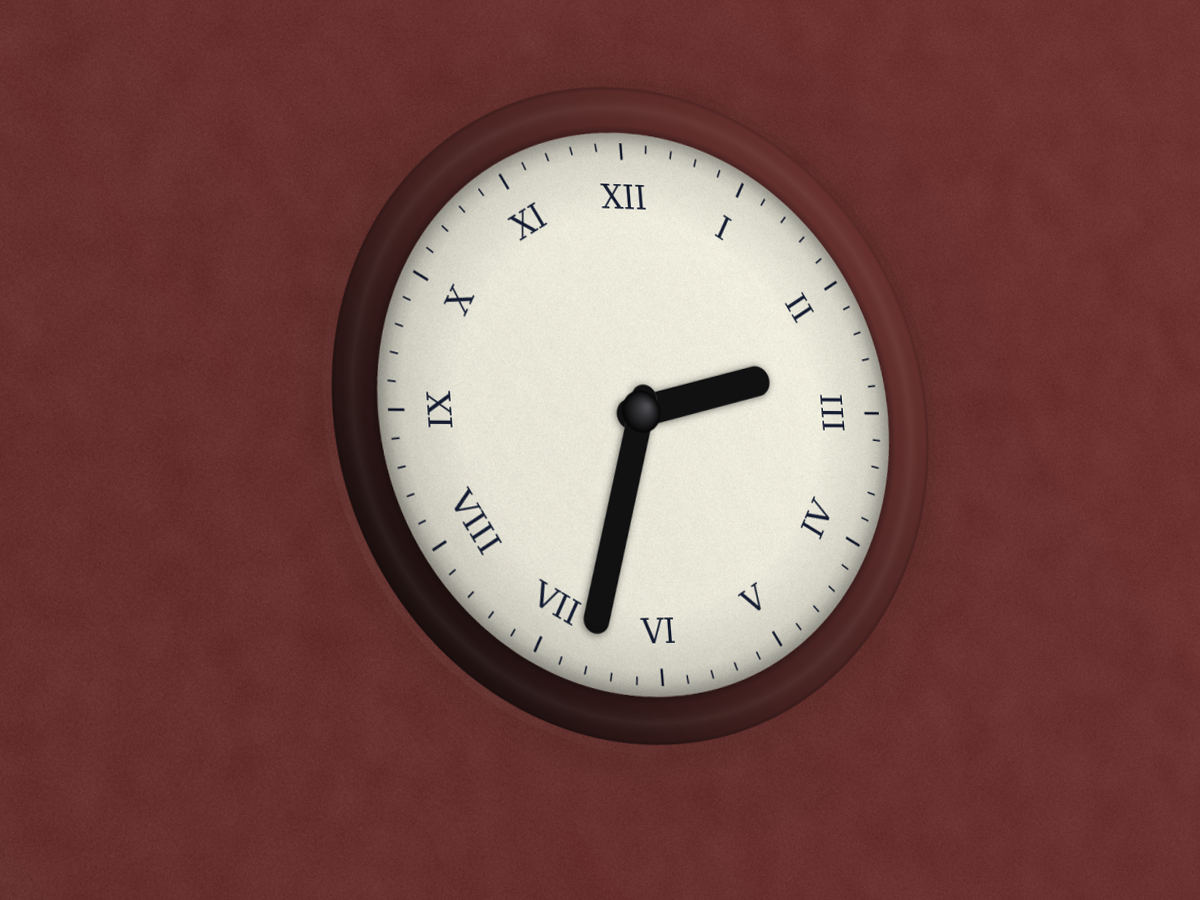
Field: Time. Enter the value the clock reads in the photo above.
2:33
